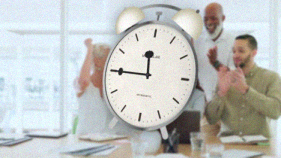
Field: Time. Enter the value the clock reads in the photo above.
11:45
